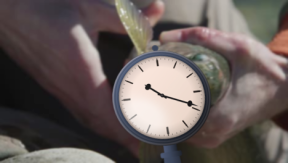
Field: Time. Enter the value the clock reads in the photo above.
10:19
